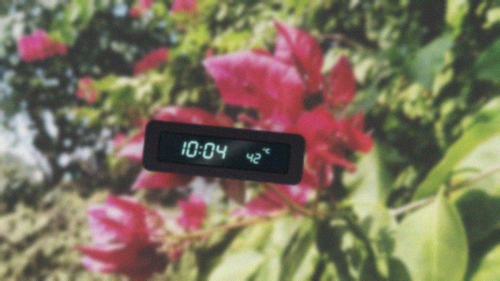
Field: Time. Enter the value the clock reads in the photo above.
10:04
